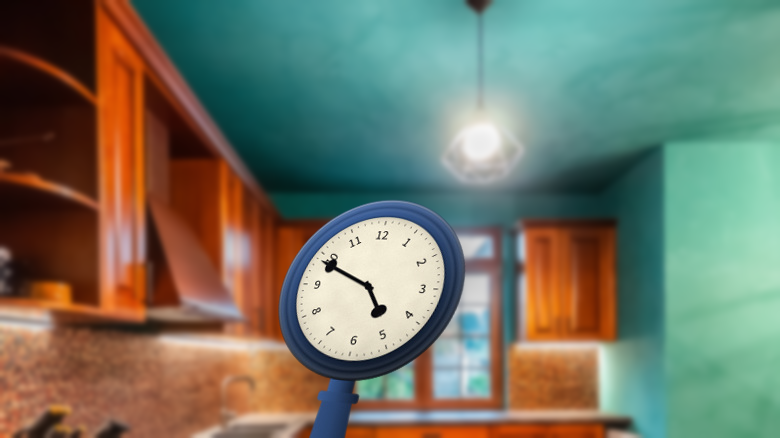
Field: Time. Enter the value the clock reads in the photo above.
4:49
